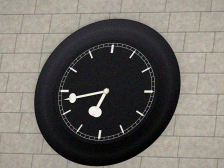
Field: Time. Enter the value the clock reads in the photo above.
6:43
